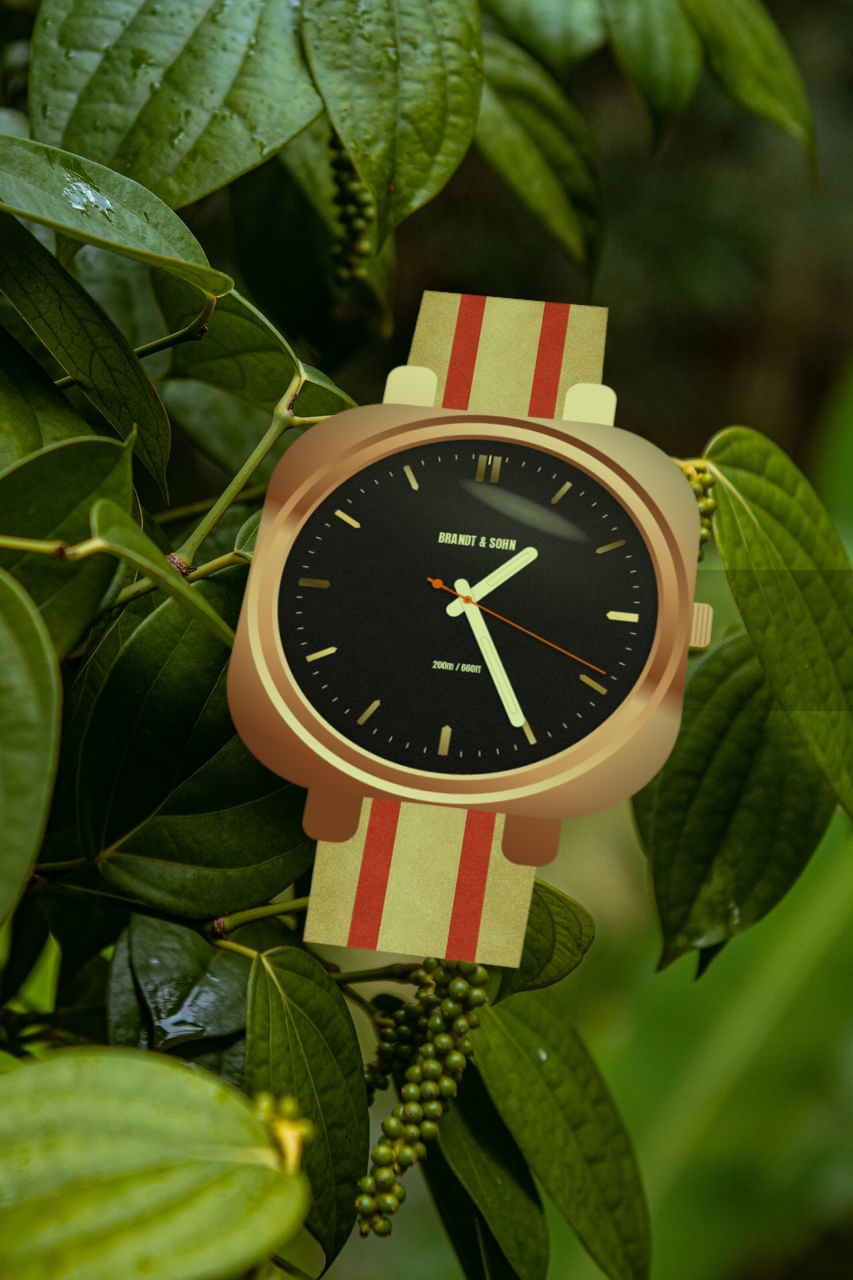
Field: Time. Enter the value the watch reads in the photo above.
1:25:19
